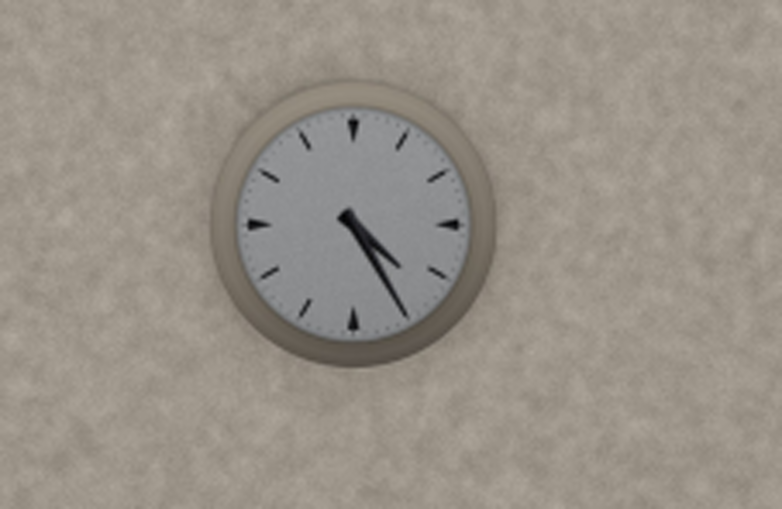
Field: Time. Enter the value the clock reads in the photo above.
4:25
